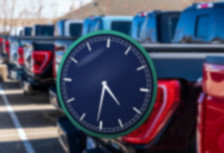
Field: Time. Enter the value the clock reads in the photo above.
4:31
